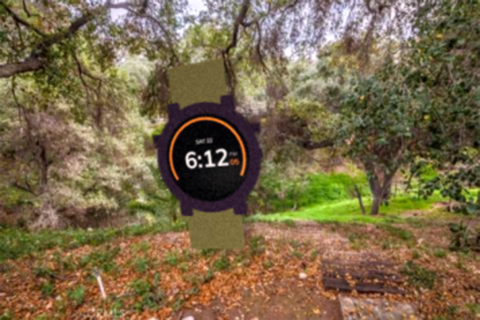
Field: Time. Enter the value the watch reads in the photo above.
6:12
